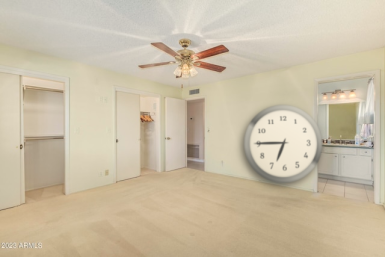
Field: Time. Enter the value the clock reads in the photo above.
6:45
